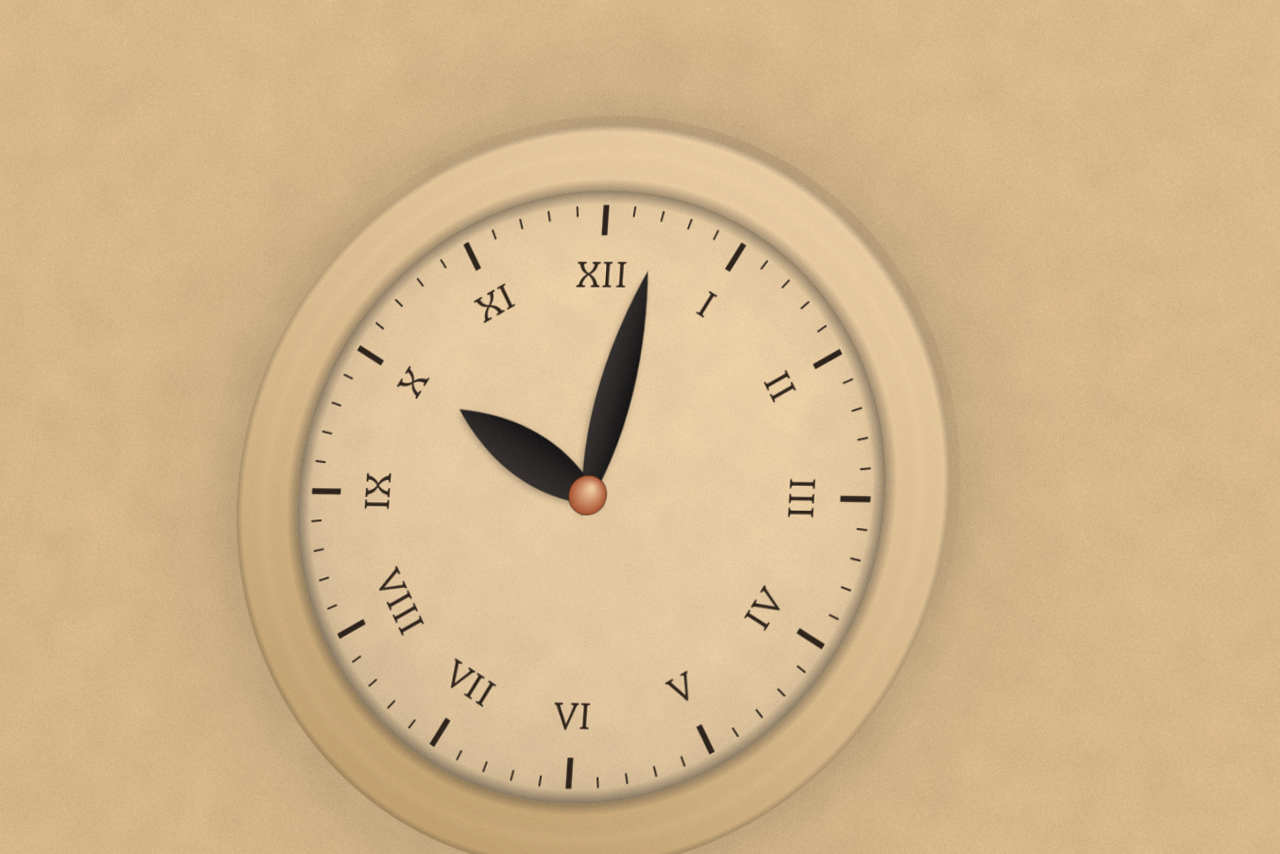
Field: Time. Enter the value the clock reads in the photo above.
10:02
